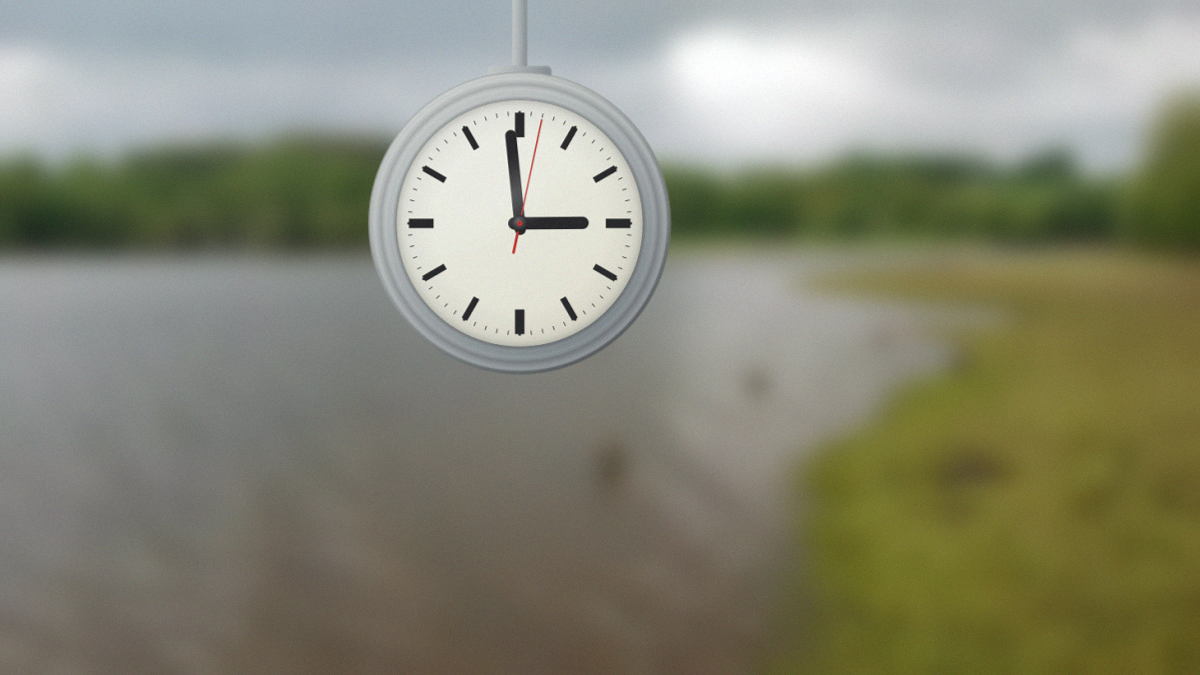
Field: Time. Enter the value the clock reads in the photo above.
2:59:02
